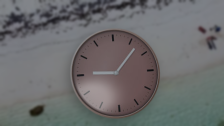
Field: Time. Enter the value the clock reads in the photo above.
9:07
